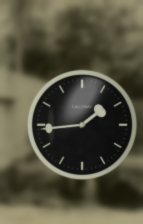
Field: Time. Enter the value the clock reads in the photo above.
1:44
